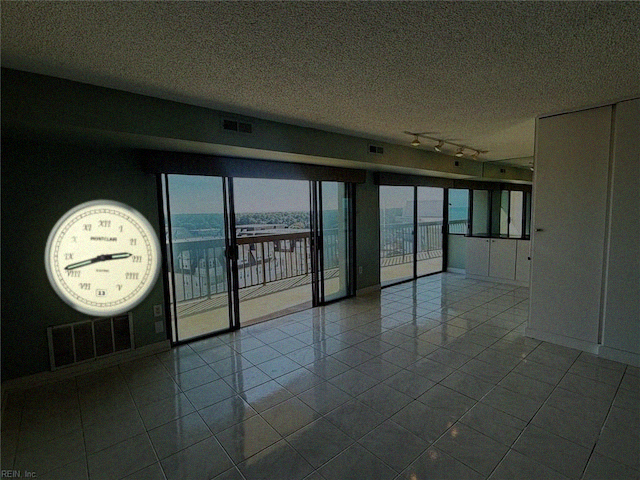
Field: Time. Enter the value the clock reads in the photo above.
2:42
